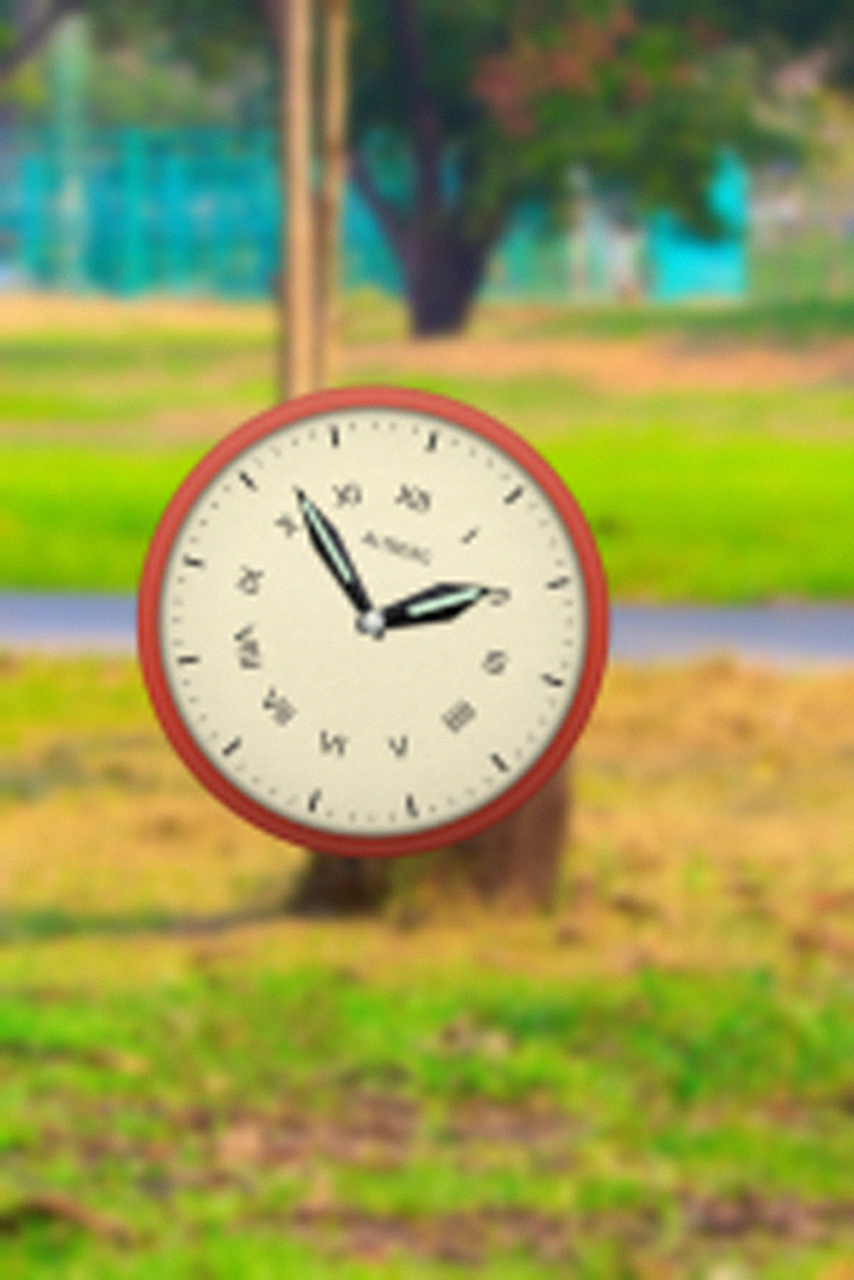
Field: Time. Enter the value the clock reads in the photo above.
1:52
